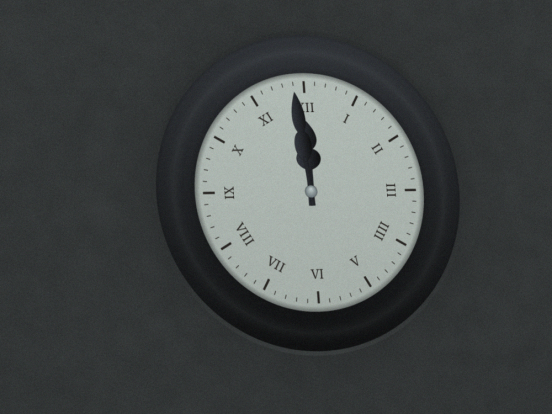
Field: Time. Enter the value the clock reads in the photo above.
11:59
